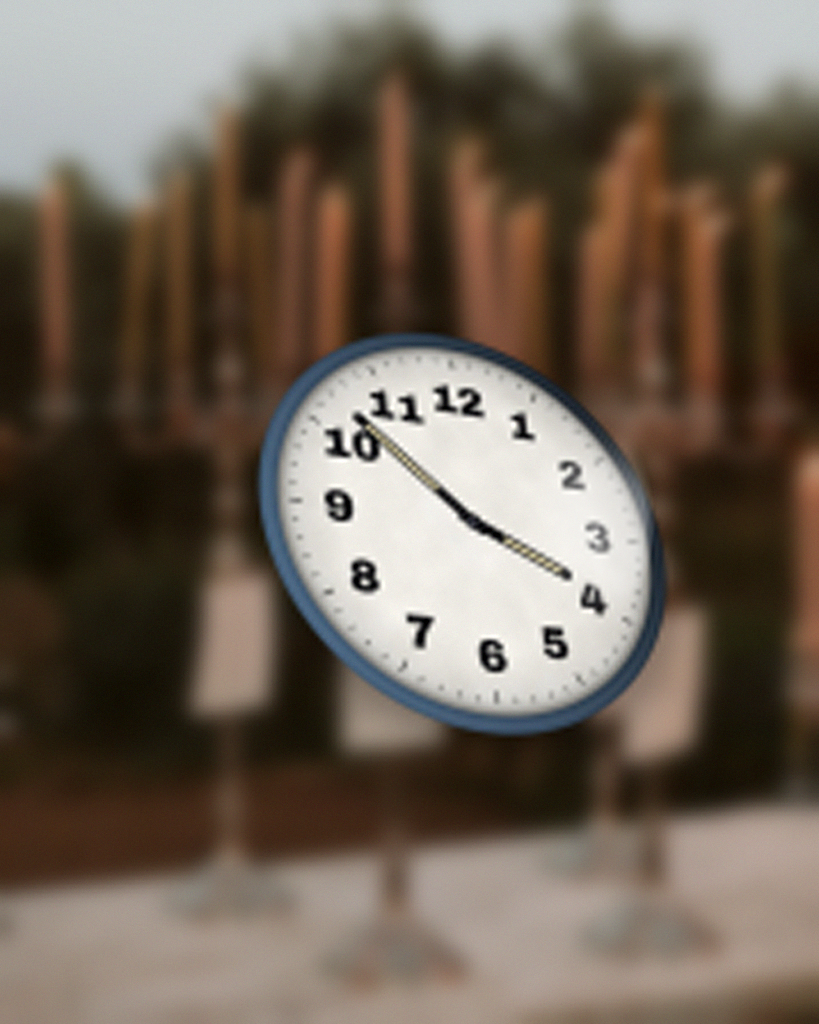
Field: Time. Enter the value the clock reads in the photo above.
3:52
